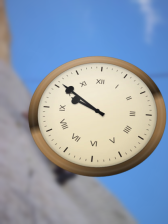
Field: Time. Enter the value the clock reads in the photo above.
9:51
